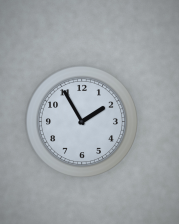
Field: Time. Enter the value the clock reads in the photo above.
1:55
